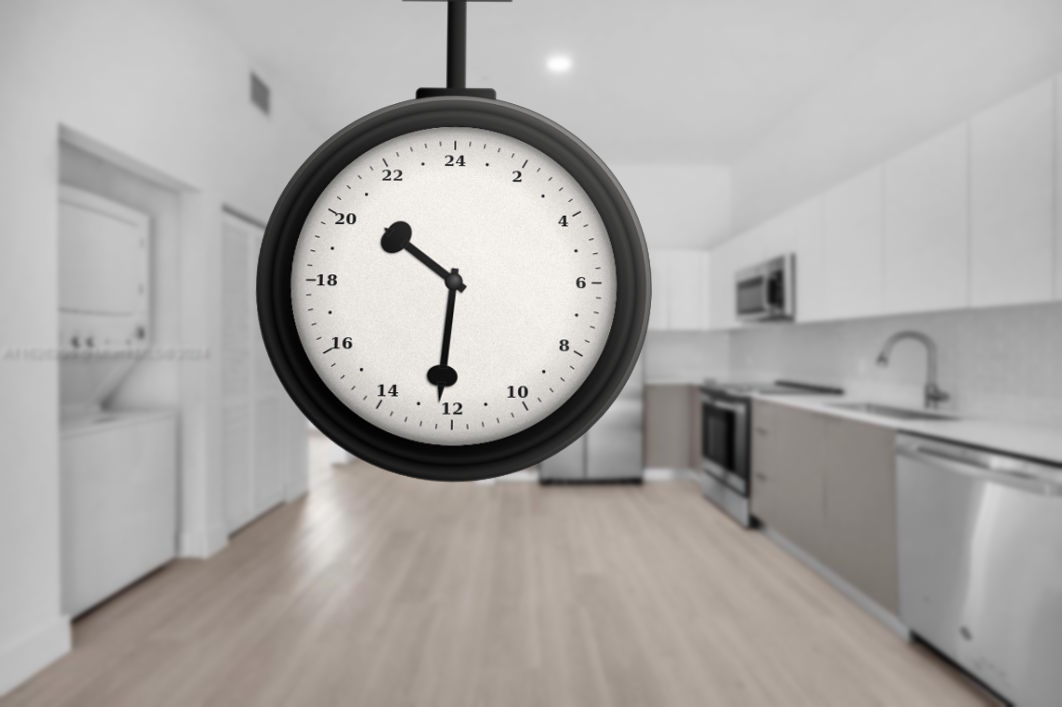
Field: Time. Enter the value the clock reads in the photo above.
20:31
